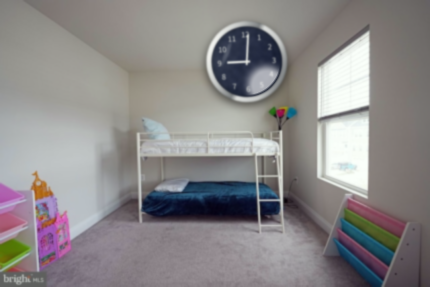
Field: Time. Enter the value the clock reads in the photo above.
9:01
